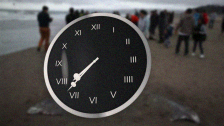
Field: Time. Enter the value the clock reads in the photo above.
7:37
